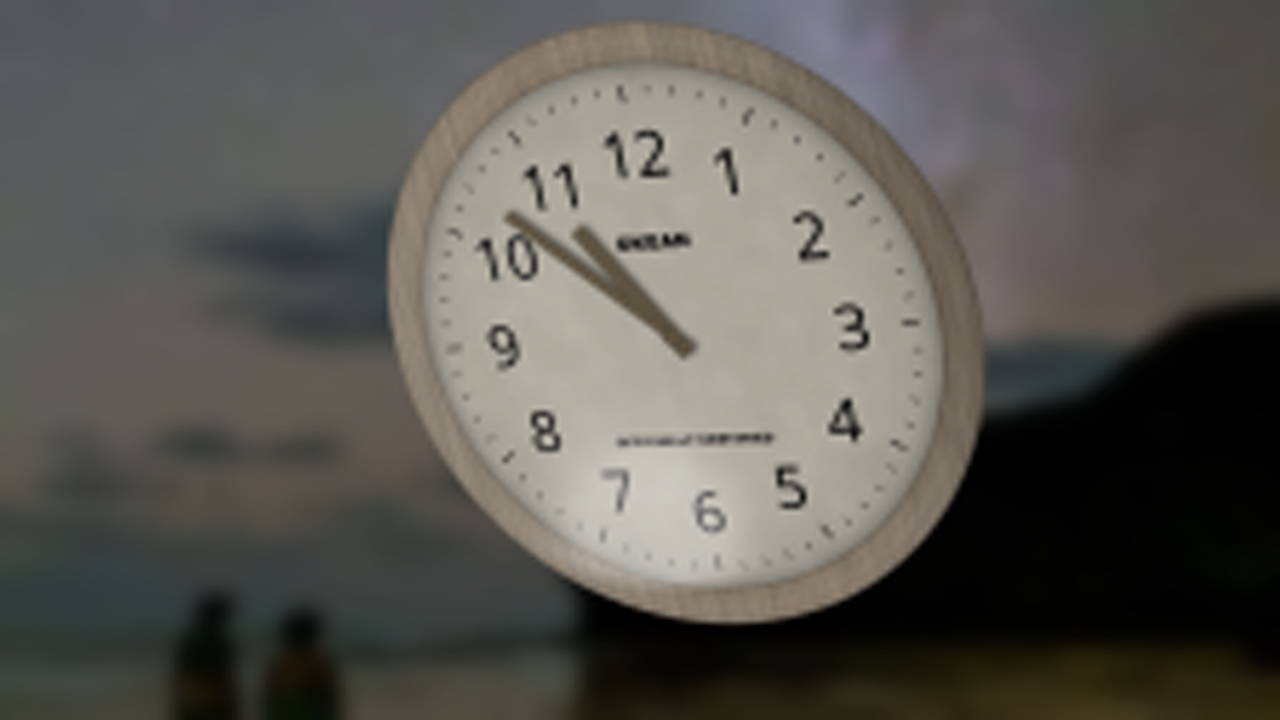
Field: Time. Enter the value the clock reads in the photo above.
10:52
